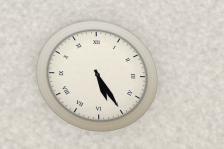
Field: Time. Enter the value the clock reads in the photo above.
5:25
